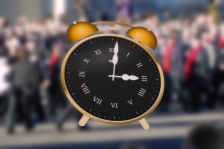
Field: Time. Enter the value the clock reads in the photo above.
3:01
